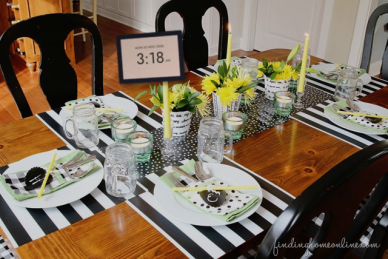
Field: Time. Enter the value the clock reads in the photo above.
3:18
